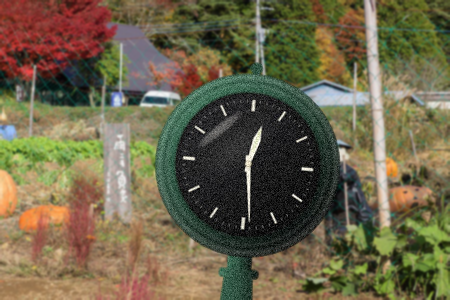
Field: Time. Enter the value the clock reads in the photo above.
12:29
